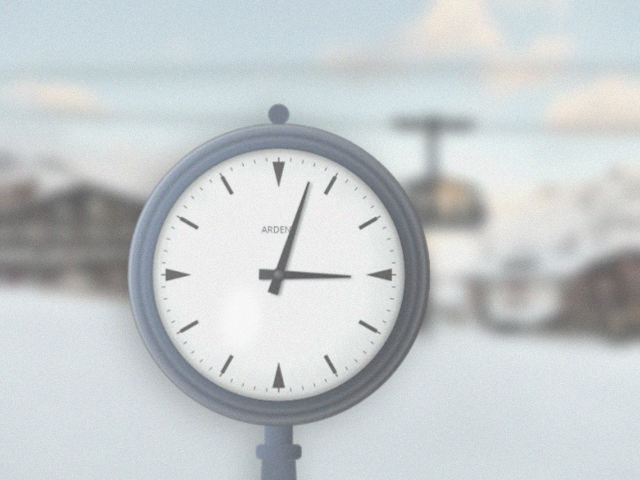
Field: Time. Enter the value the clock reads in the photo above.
3:03
